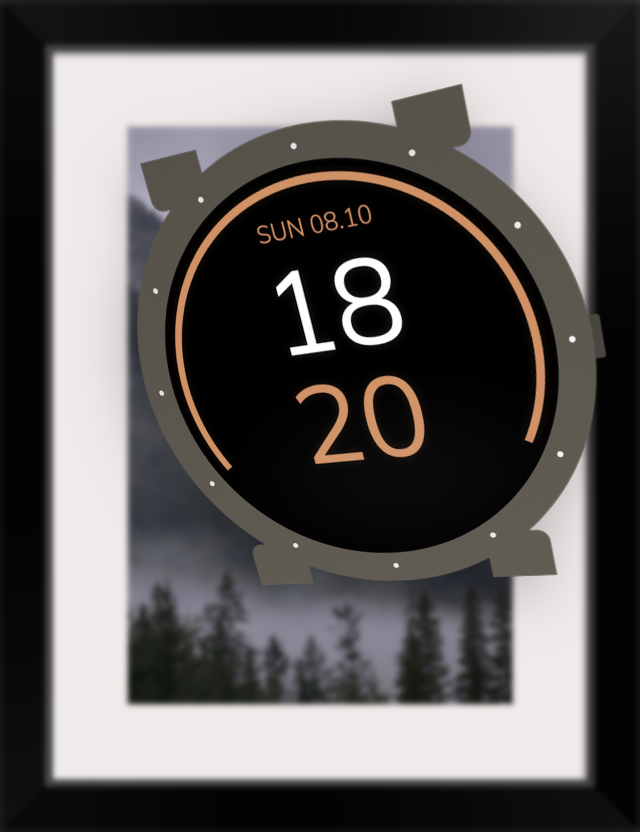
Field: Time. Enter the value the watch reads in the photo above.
18:20
